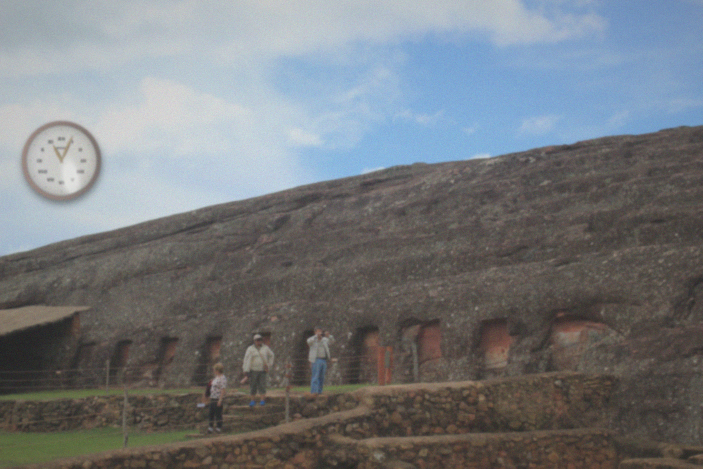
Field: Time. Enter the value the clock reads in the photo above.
11:04
